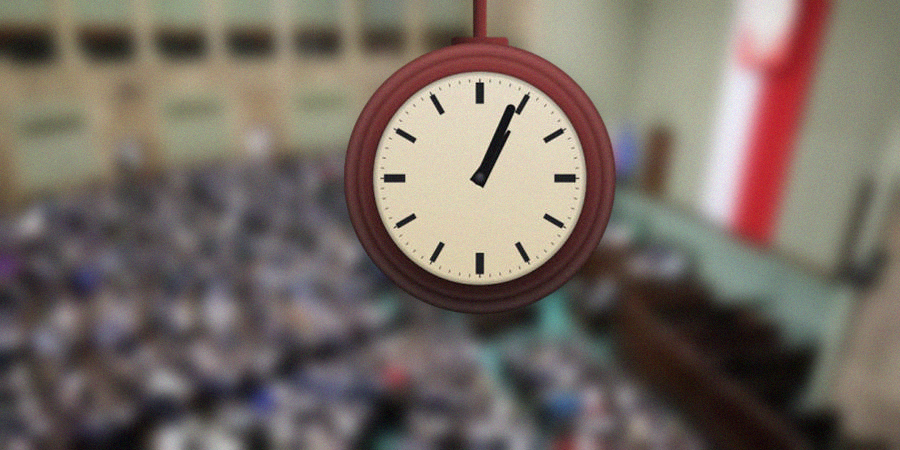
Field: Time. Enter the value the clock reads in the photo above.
1:04
